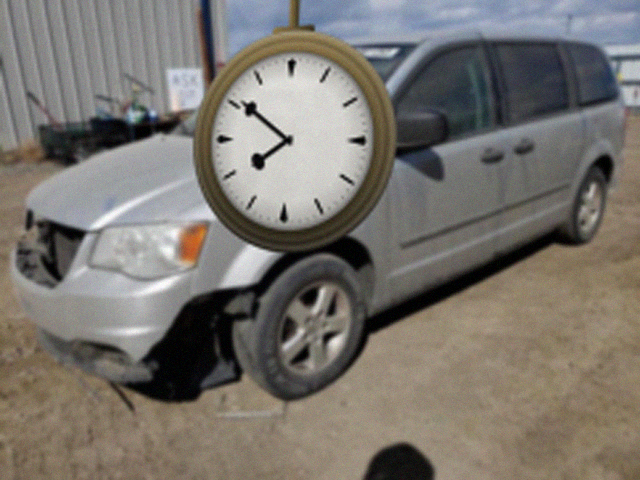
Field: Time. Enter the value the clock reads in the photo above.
7:51
